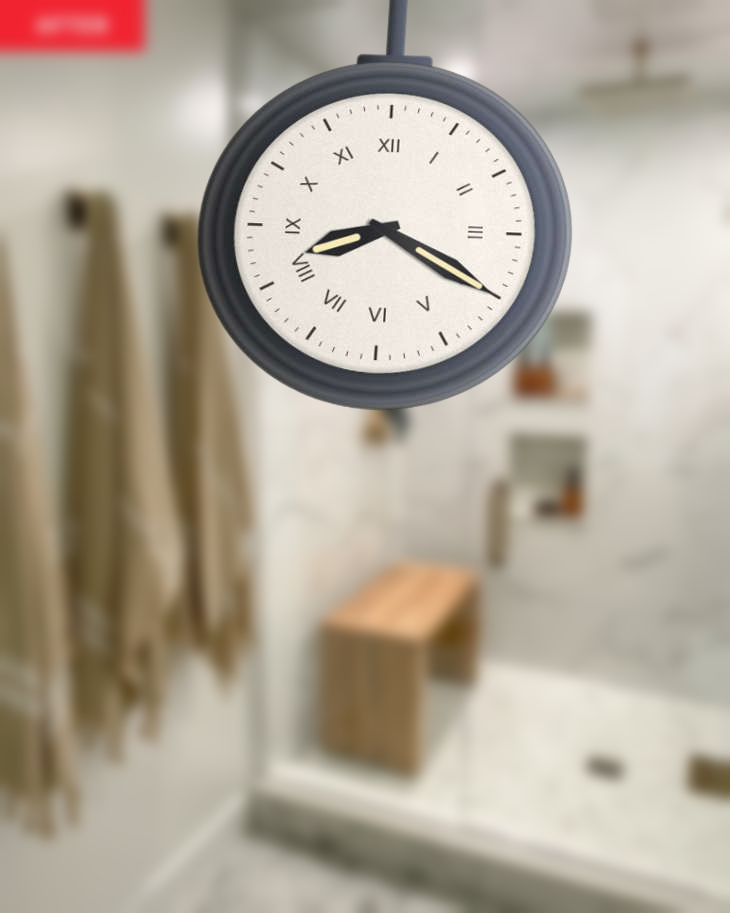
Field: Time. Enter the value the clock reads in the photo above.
8:20
